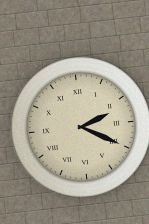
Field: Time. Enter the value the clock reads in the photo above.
2:20
